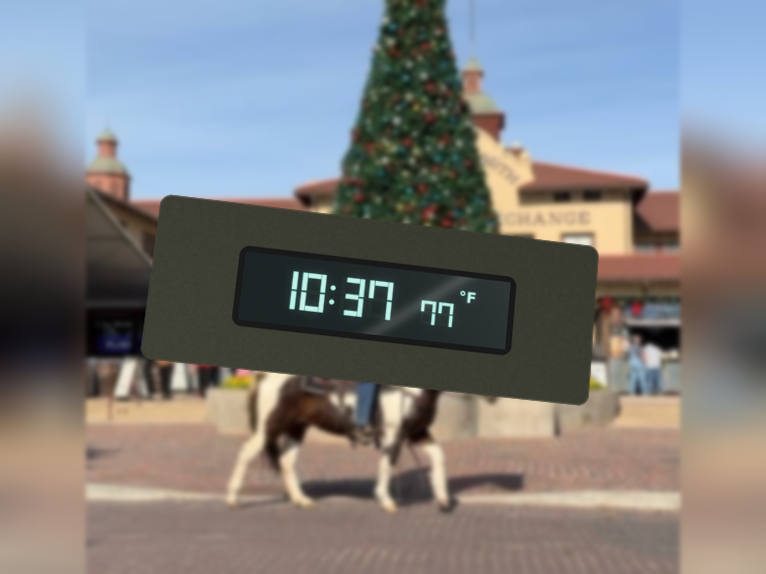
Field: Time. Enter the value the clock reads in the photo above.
10:37
